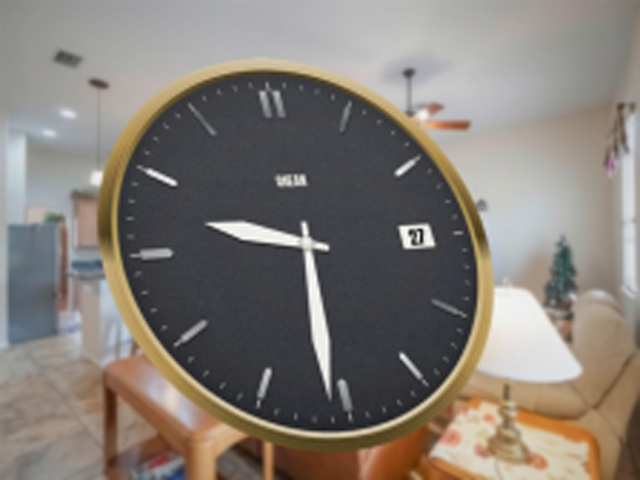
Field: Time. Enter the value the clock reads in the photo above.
9:31
